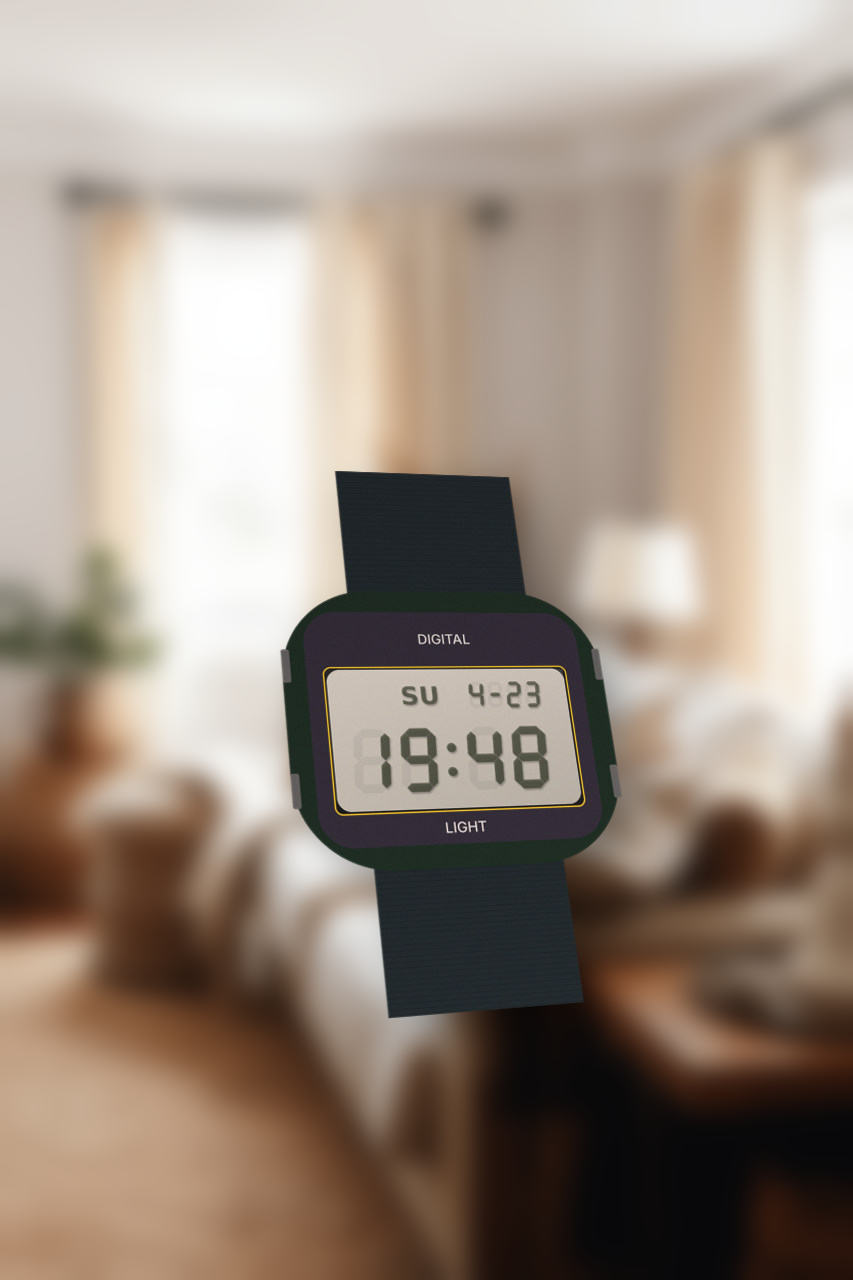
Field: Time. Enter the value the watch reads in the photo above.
19:48
